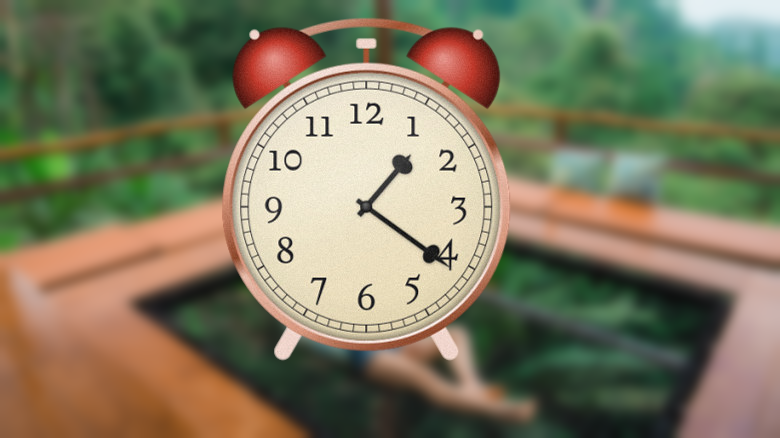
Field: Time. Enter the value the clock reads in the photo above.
1:21
